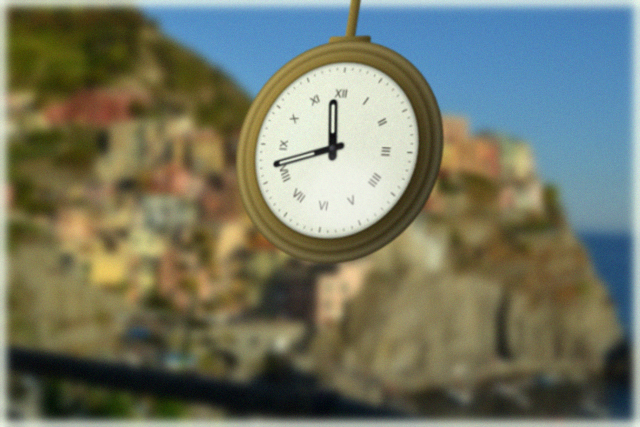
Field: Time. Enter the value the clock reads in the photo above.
11:42
